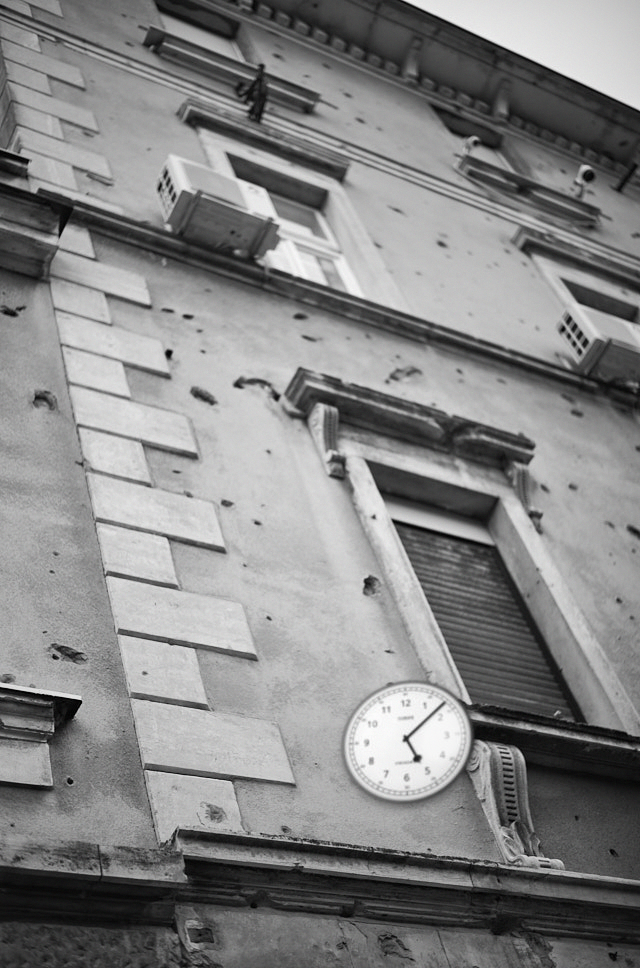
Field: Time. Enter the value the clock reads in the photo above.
5:08
